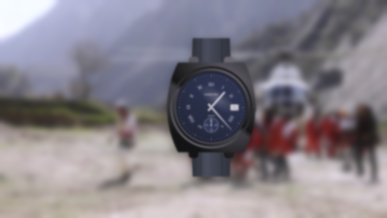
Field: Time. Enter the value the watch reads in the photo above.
1:23
